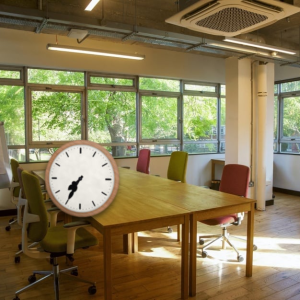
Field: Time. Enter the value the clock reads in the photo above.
7:35
